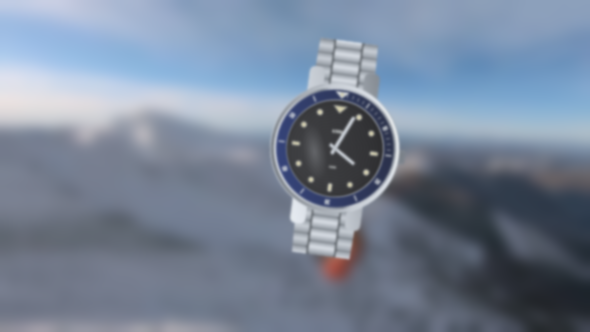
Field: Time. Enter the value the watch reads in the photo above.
4:04
